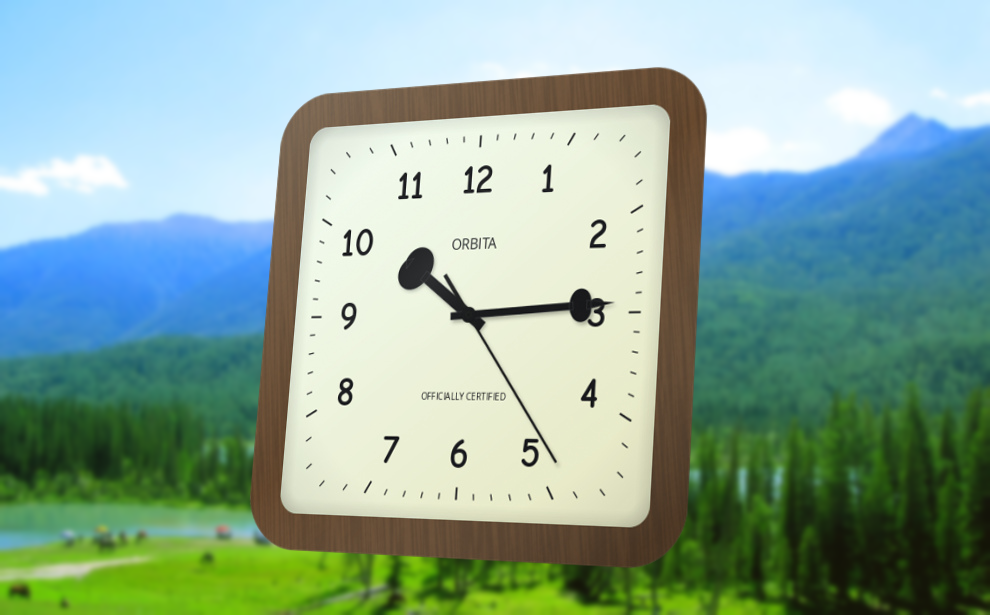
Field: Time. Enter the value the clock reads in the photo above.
10:14:24
